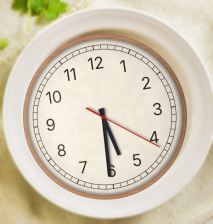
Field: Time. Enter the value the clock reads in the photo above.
5:30:21
